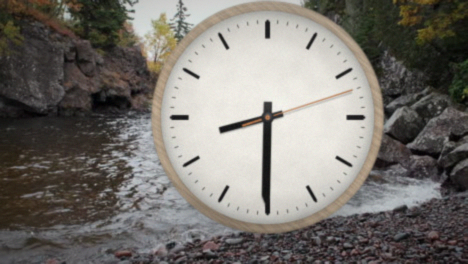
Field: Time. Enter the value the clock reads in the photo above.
8:30:12
